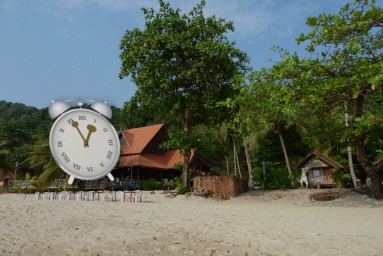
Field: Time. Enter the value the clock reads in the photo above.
12:56
